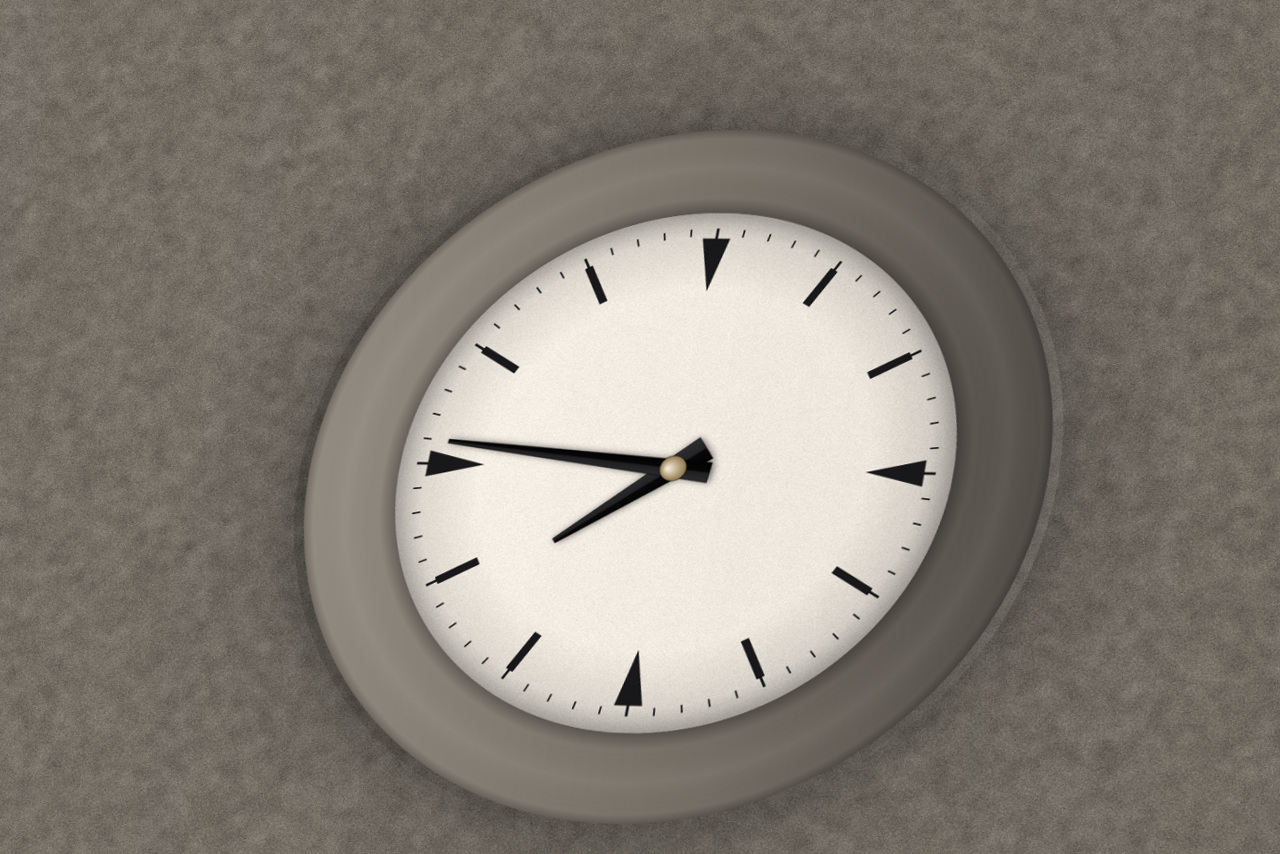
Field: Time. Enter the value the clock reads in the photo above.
7:46
